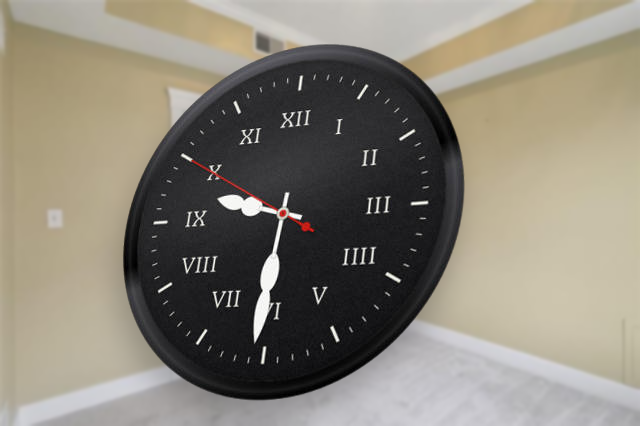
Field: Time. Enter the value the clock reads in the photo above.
9:30:50
